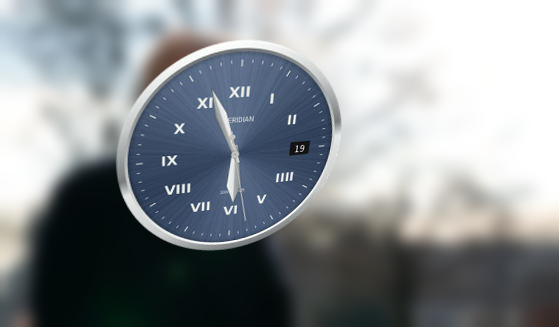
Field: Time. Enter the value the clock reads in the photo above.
5:56:28
